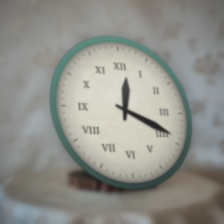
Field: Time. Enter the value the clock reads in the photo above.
12:19
